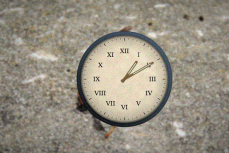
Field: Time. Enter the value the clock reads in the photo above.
1:10
